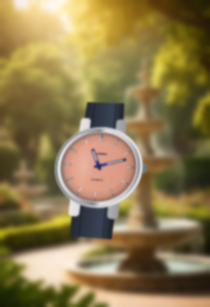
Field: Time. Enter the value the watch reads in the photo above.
11:12
